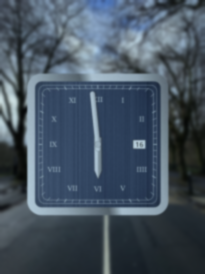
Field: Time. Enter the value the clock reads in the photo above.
5:59
